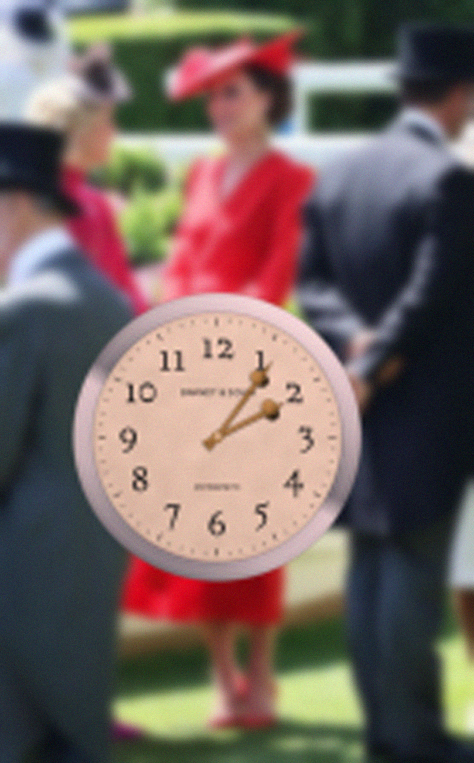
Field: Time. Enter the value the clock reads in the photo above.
2:06
